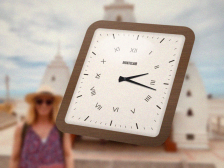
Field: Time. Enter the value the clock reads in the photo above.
2:17
